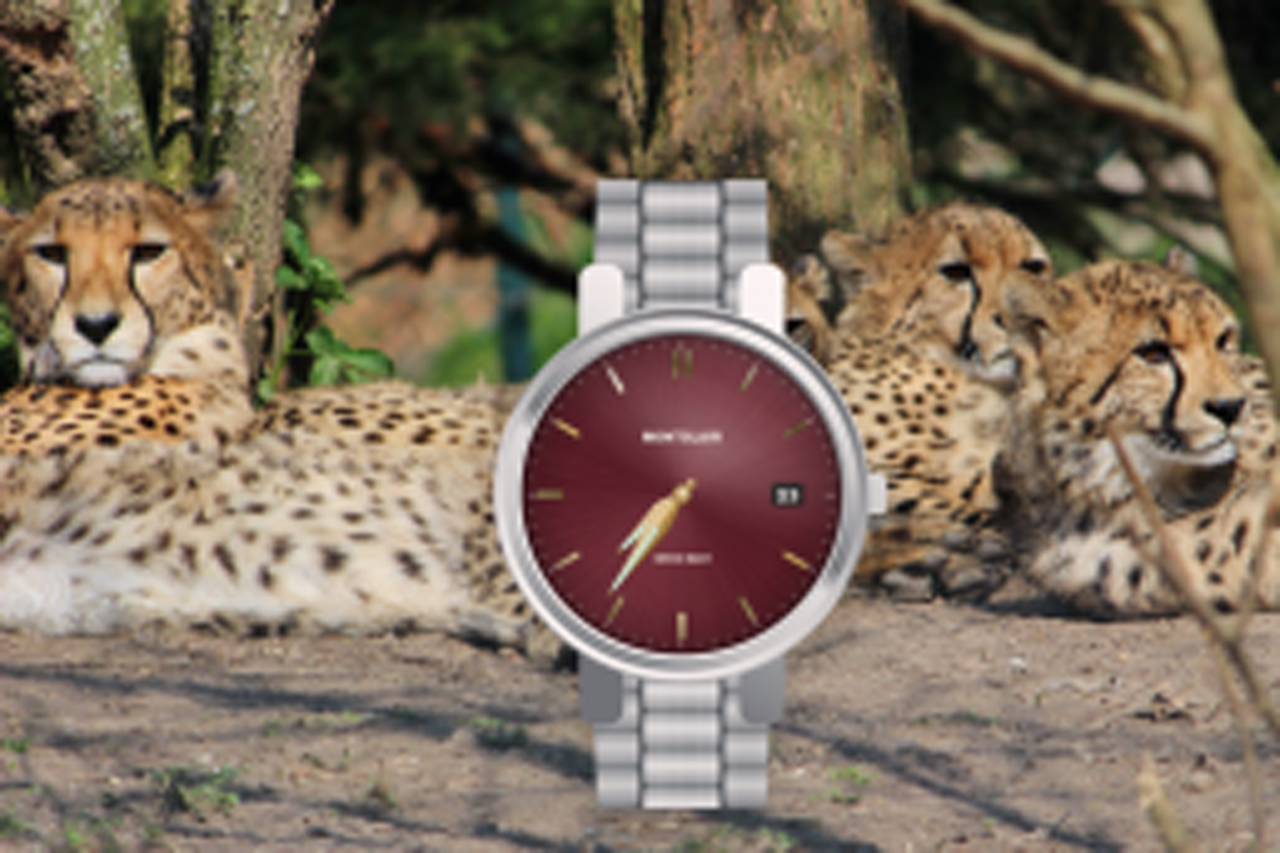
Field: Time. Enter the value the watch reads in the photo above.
7:36
